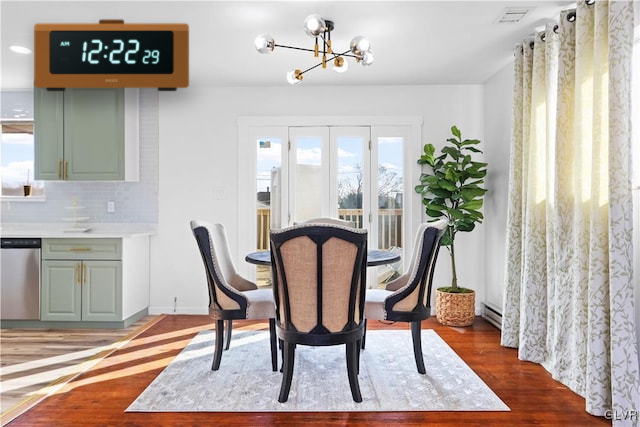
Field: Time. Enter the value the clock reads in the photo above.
12:22:29
